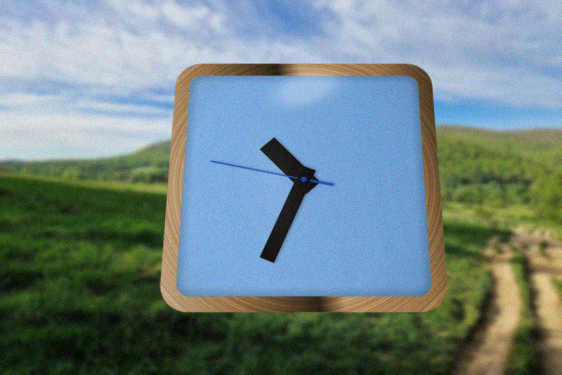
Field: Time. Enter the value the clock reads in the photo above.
10:33:47
